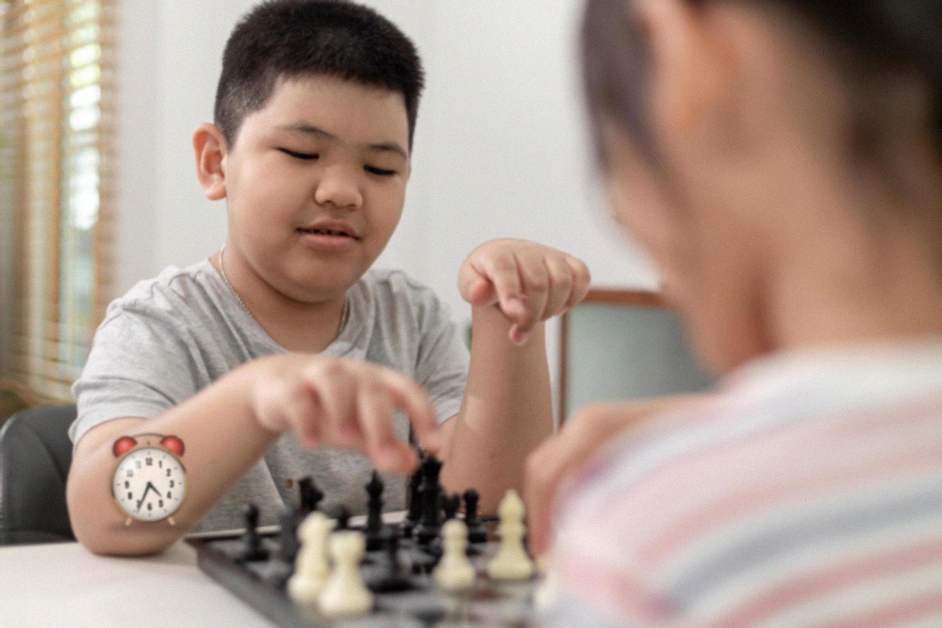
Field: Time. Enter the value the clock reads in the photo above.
4:34
